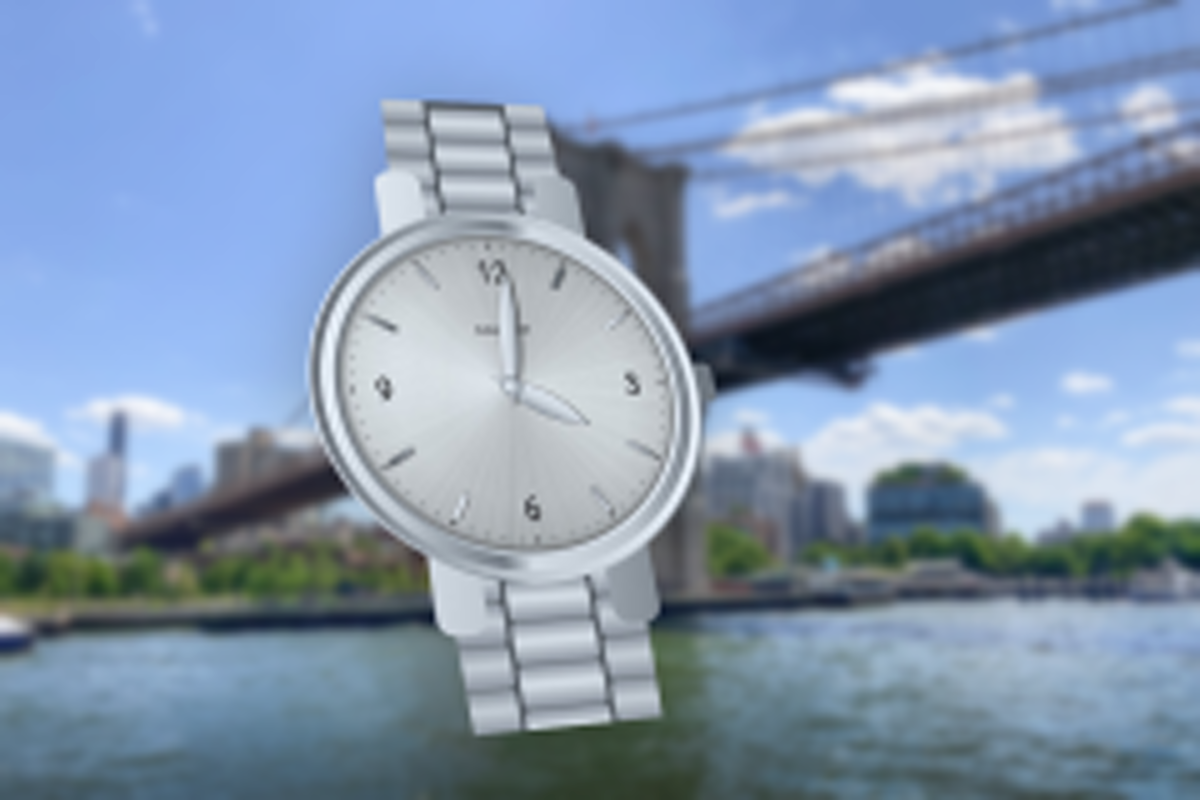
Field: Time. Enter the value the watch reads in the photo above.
4:01
